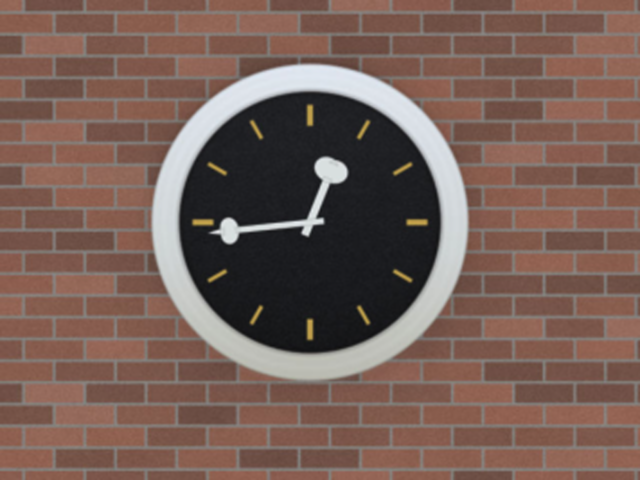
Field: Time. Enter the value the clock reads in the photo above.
12:44
